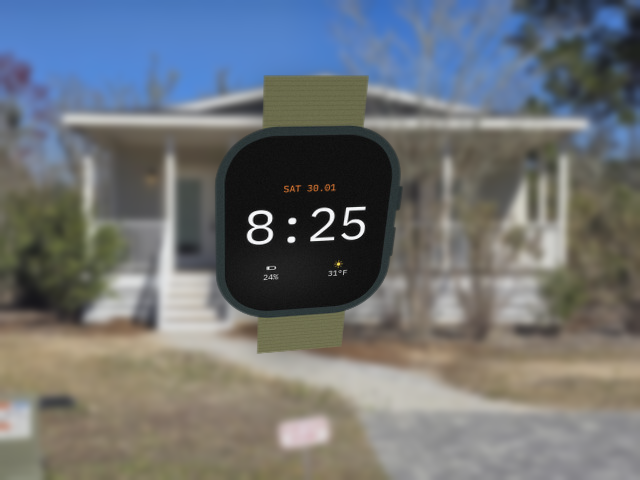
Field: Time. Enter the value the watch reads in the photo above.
8:25
